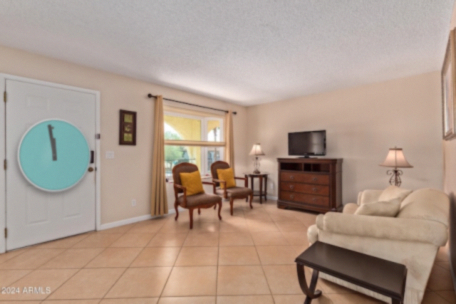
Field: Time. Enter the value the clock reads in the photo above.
11:59
